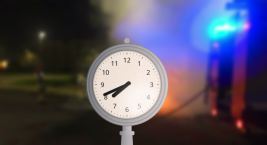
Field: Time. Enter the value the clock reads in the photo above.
7:41
